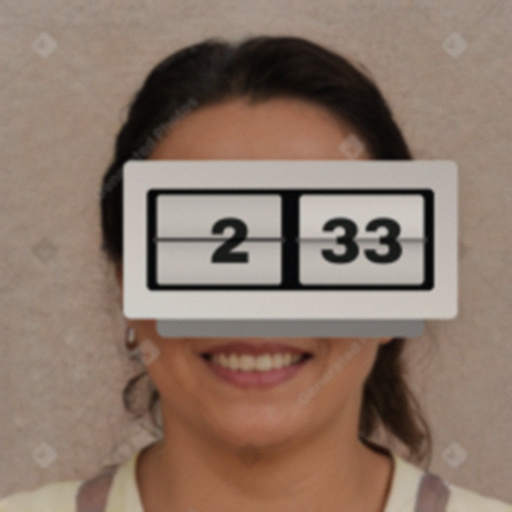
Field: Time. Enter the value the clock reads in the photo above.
2:33
